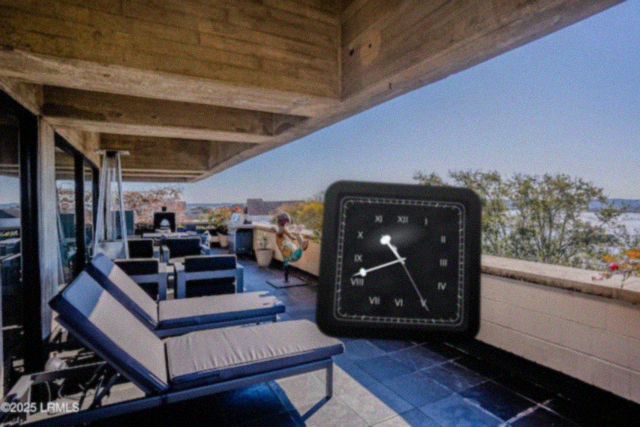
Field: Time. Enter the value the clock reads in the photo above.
10:41:25
